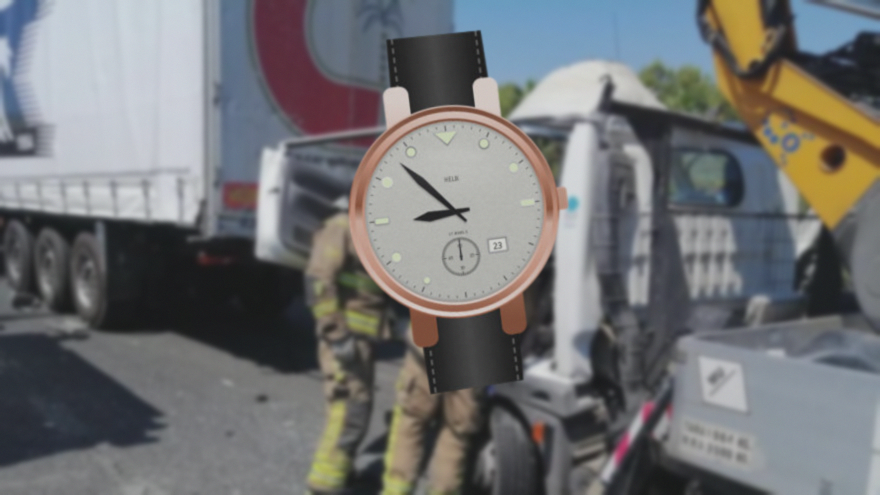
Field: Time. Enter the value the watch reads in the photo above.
8:53
